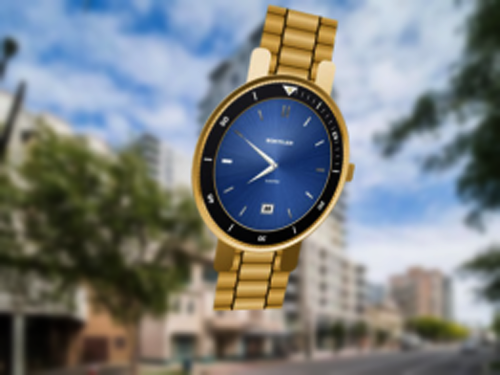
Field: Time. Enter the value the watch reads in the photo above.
7:50
